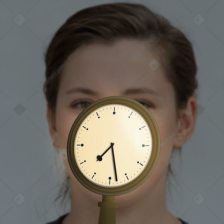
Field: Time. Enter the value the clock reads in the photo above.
7:28
